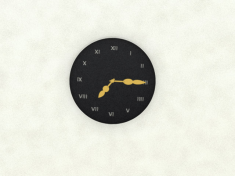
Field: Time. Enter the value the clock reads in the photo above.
7:15
